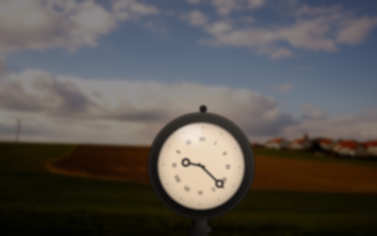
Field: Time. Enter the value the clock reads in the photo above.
9:22
